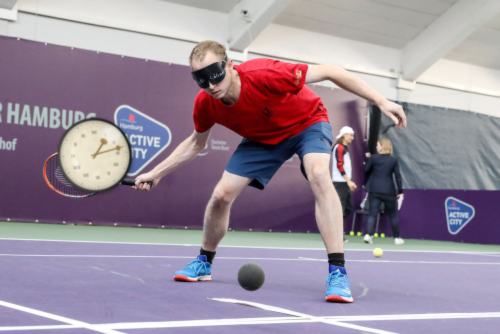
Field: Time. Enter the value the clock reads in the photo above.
1:13
